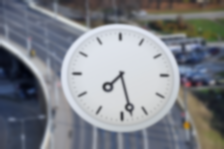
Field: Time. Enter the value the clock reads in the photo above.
7:28
